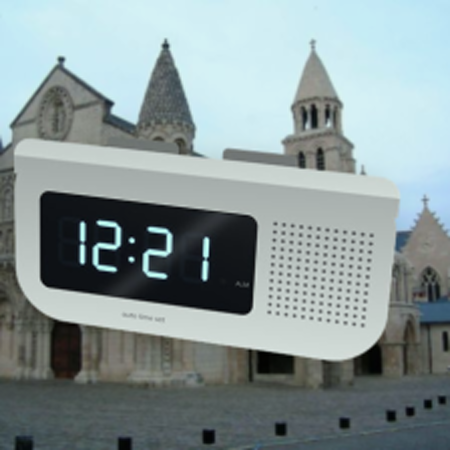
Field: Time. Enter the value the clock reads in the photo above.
12:21
